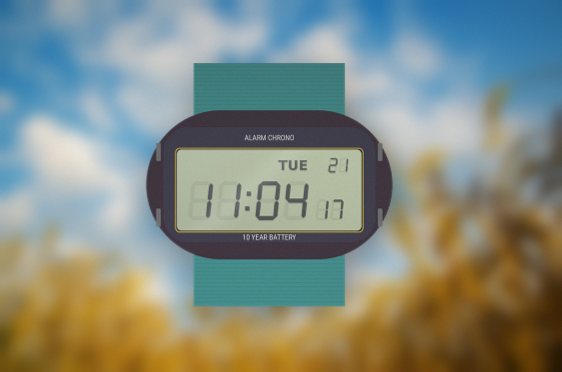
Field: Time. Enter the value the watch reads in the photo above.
11:04:17
